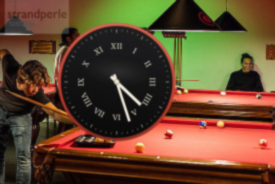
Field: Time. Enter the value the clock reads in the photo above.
4:27
